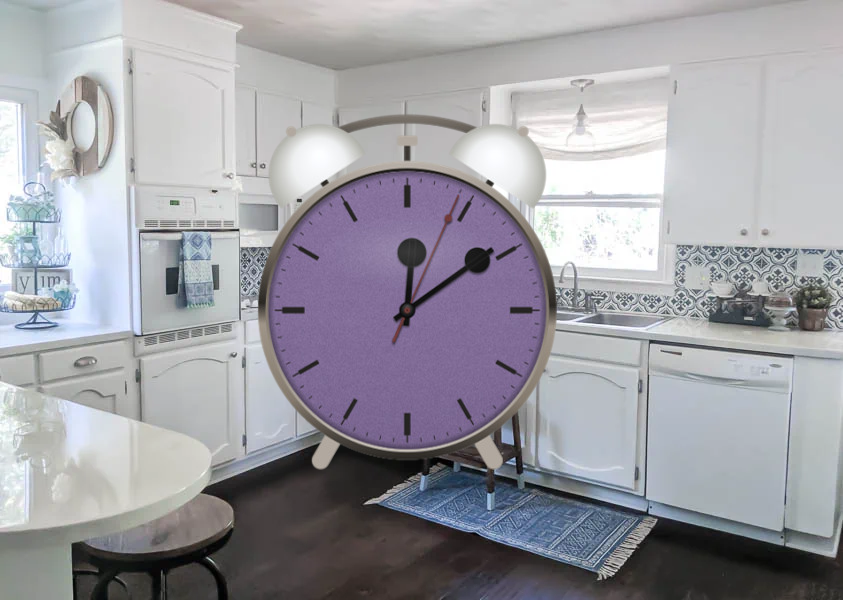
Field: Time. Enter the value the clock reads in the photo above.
12:09:04
